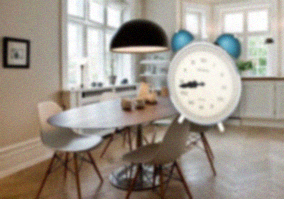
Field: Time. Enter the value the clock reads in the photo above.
8:43
